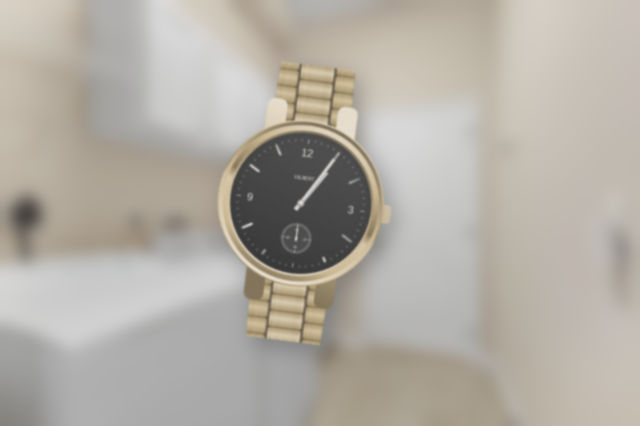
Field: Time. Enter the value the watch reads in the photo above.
1:05
